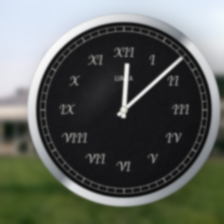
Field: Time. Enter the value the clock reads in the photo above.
12:08
